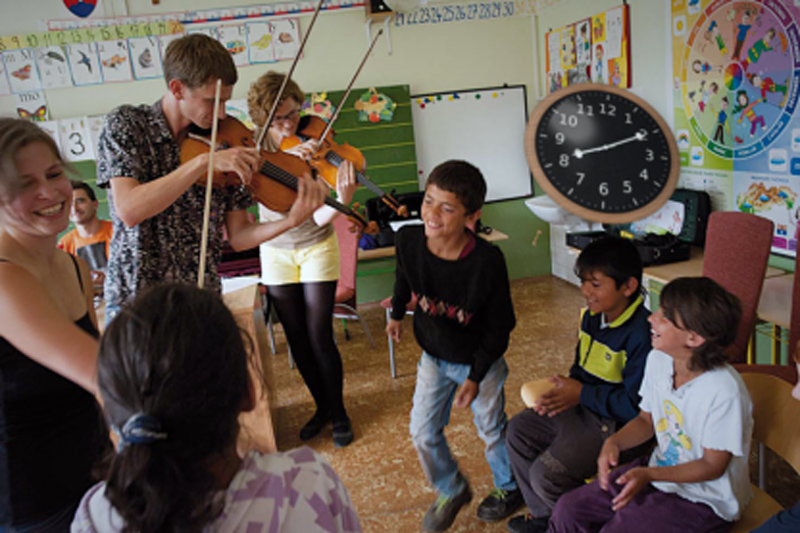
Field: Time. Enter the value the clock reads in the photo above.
8:10
